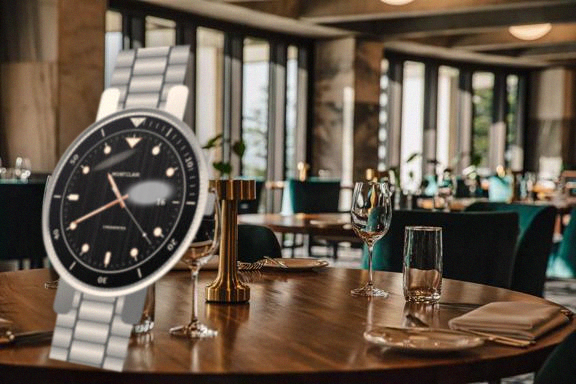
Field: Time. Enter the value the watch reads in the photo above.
10:40:22
